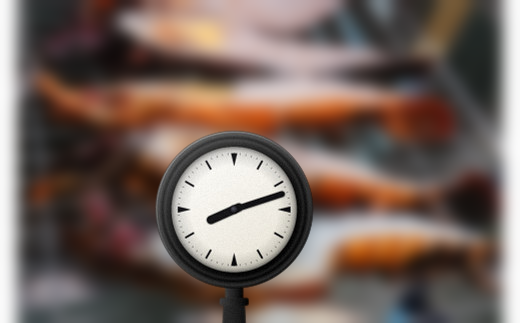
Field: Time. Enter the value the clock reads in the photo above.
8:12
